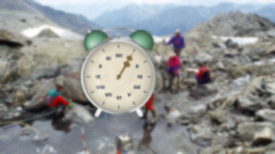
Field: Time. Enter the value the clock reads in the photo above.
1:05
